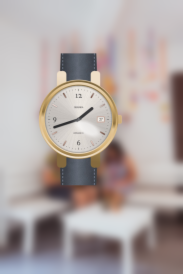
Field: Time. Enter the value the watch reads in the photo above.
1:42
